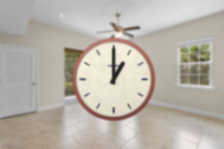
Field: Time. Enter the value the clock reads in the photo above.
1:00
